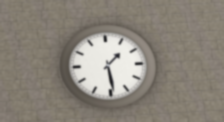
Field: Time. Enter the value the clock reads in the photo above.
1:29
